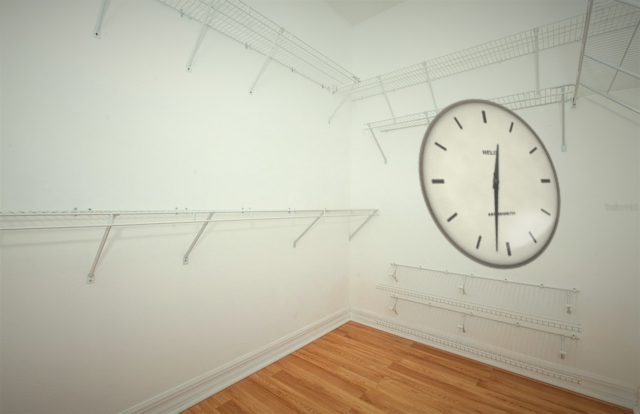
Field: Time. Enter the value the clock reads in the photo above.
12:32
